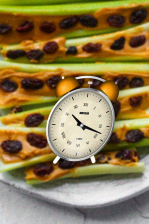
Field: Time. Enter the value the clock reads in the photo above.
10:18
